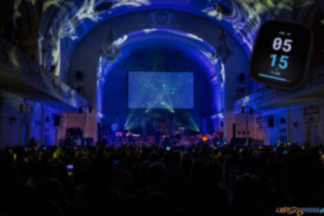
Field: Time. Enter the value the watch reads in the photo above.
5:15
